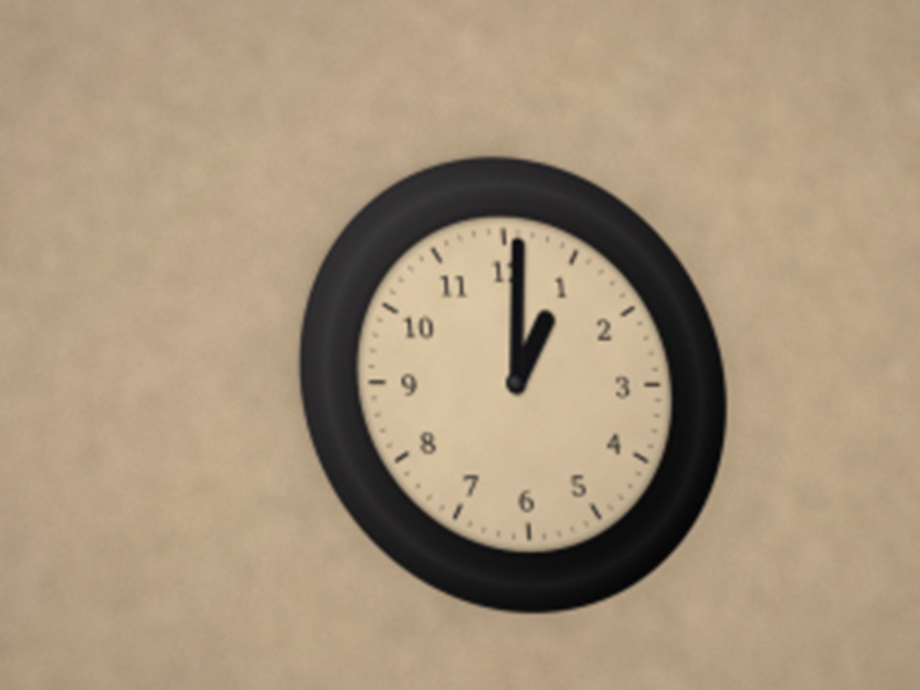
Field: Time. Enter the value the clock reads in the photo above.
1:01
